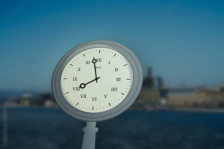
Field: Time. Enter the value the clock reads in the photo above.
7:58
